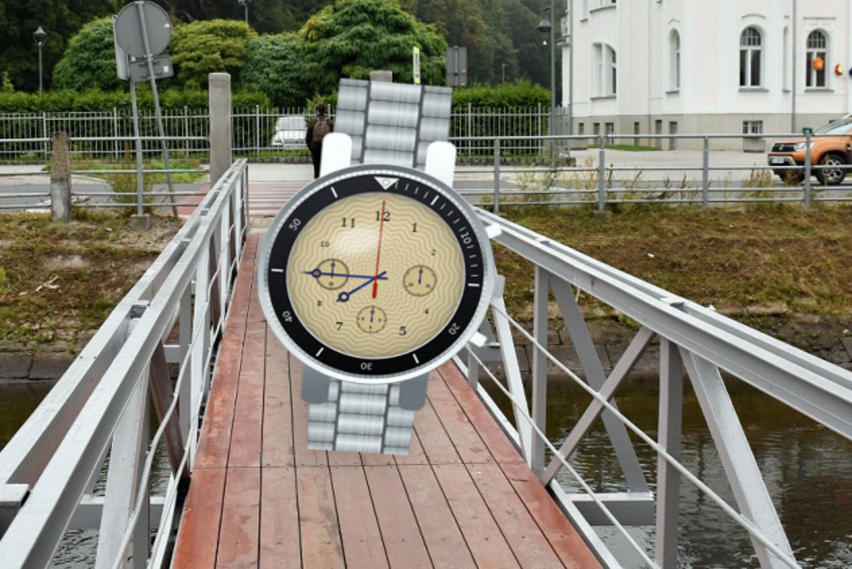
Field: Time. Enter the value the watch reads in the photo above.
7:45
